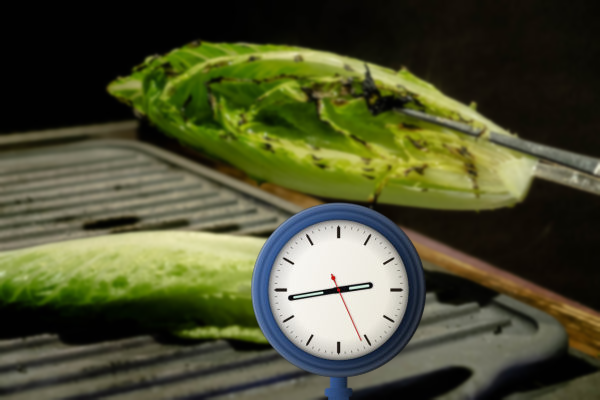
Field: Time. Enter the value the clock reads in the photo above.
2:43:26
